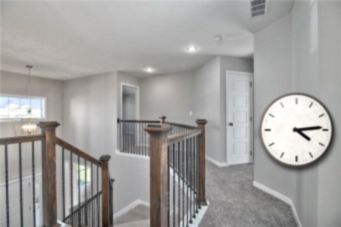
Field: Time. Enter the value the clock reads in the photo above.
4:14
